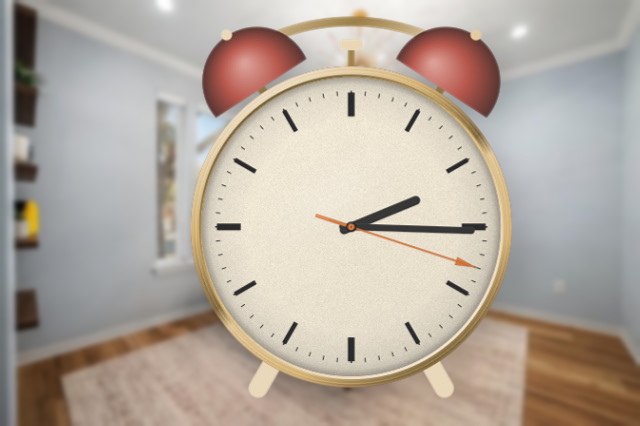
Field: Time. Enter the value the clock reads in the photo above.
2:15:18
